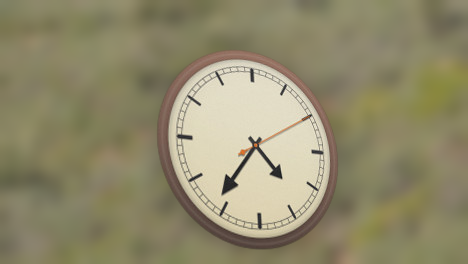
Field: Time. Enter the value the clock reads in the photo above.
4:36:10
